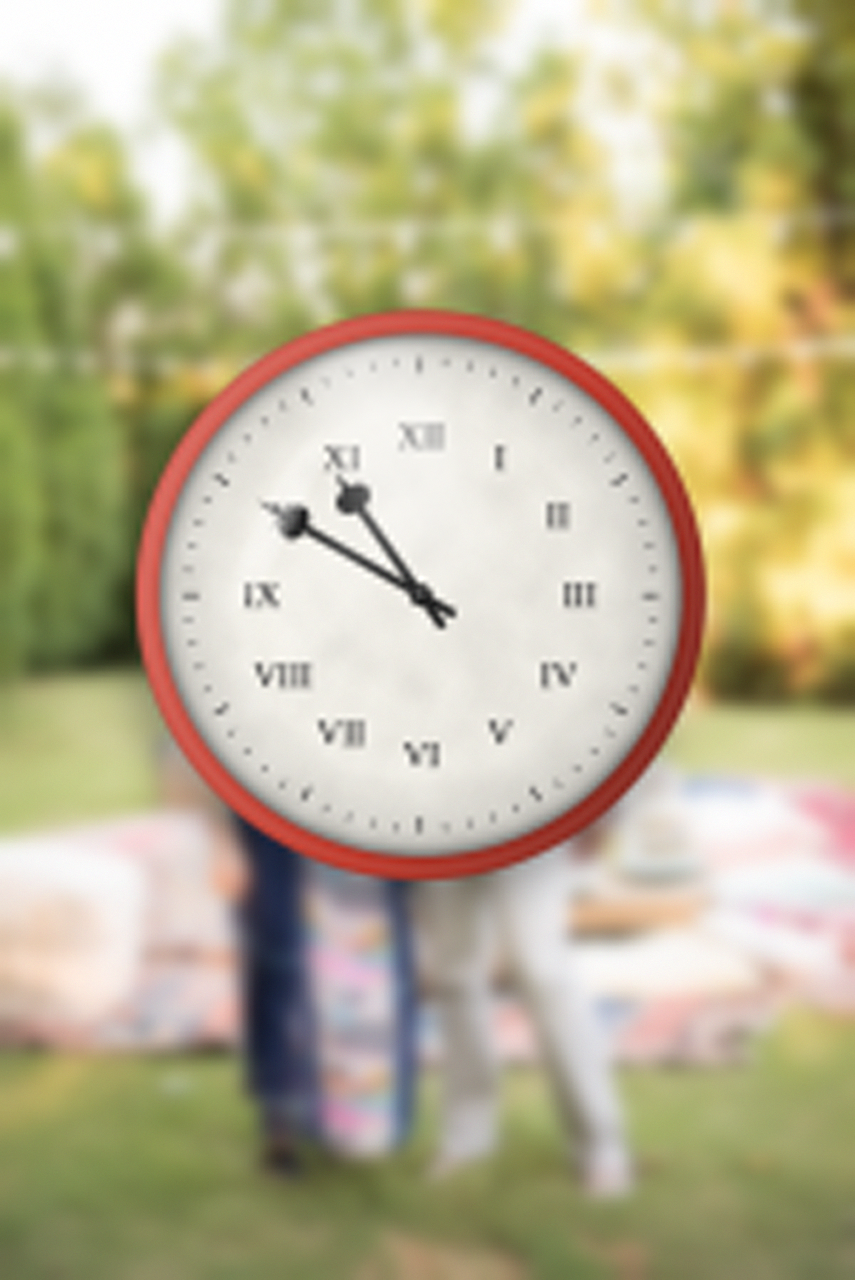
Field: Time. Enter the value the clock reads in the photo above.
10:50
